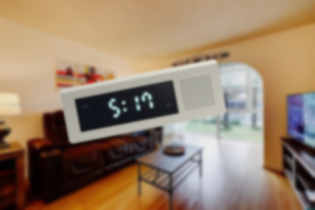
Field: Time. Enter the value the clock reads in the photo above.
5:17
